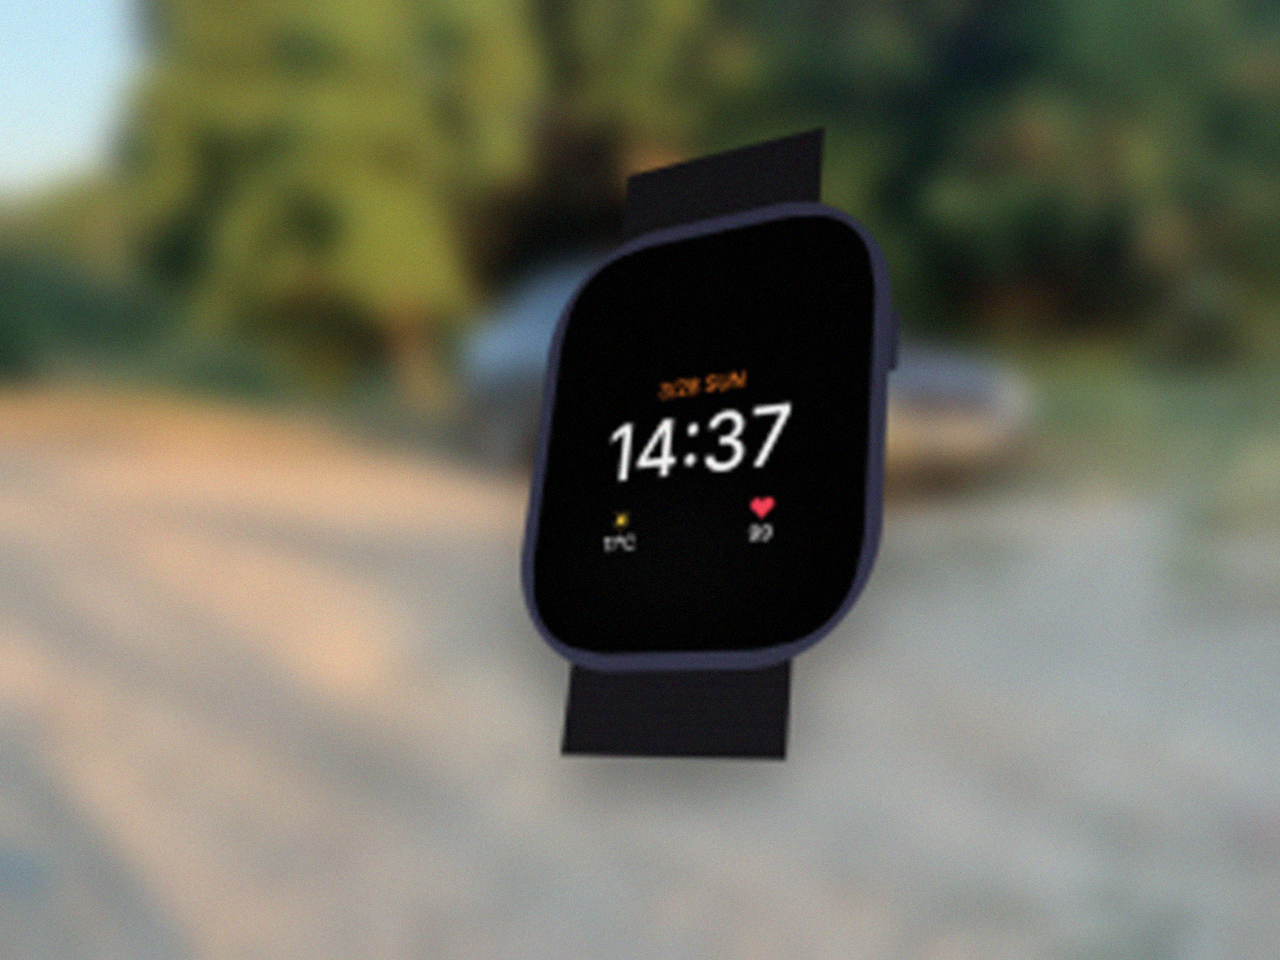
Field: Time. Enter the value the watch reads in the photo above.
14:37
